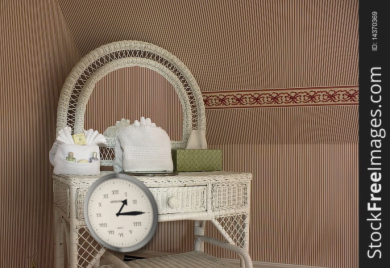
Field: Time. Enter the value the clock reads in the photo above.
1:15
